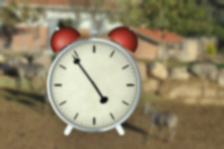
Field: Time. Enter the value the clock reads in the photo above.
4:54
